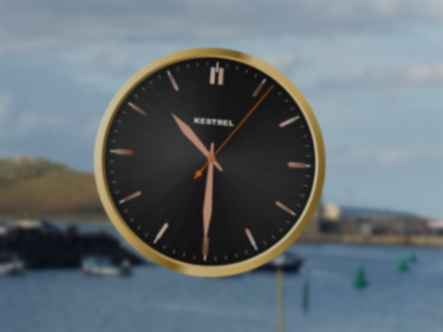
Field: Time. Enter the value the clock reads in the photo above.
10:30:06
